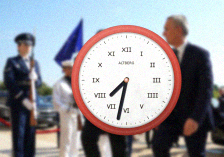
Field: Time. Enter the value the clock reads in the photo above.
7:32
